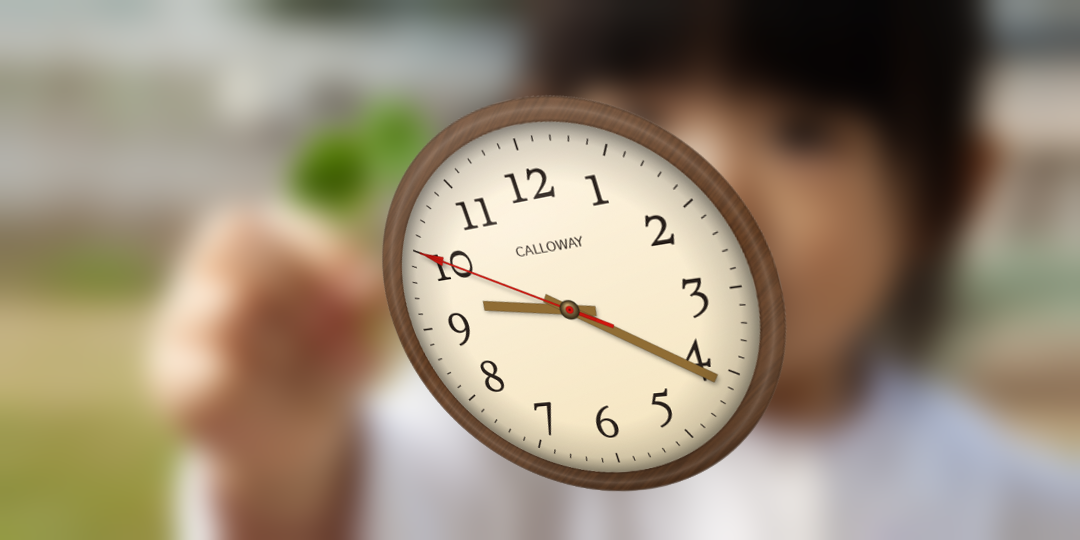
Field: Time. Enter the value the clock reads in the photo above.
9:20:50
